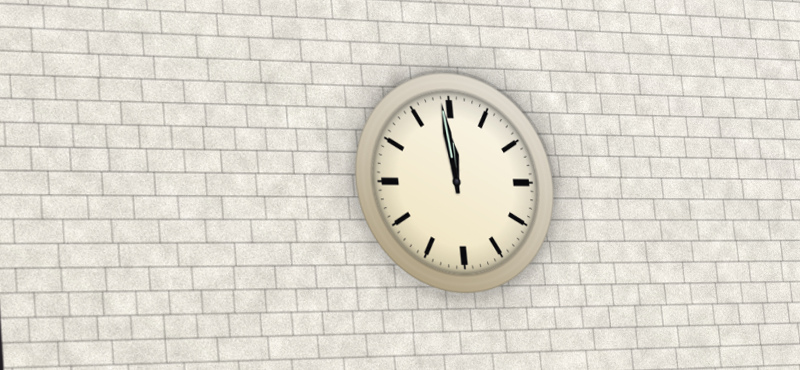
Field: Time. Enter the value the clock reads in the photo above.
11:59
